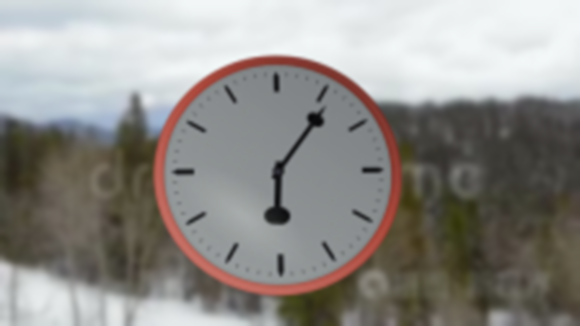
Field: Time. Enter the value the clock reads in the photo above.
6:06
